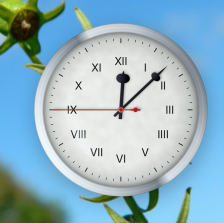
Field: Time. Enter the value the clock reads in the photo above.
12:07:45
